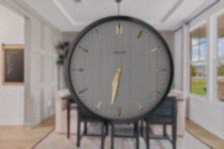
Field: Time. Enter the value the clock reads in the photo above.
6:32
